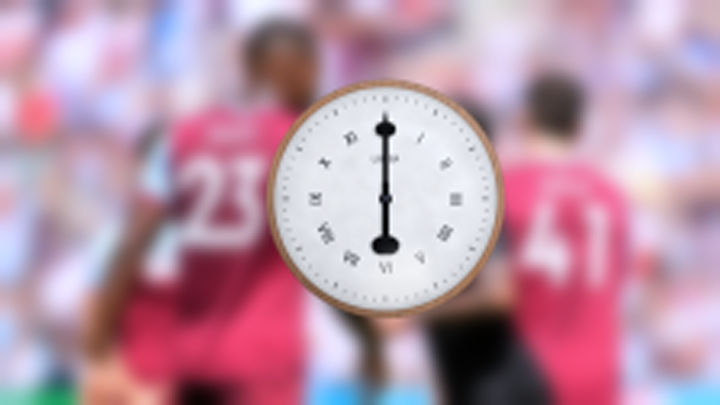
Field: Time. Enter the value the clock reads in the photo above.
6:00
